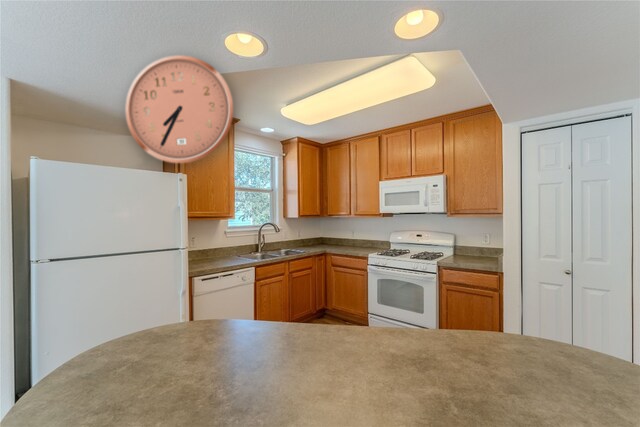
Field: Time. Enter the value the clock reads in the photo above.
7:35
